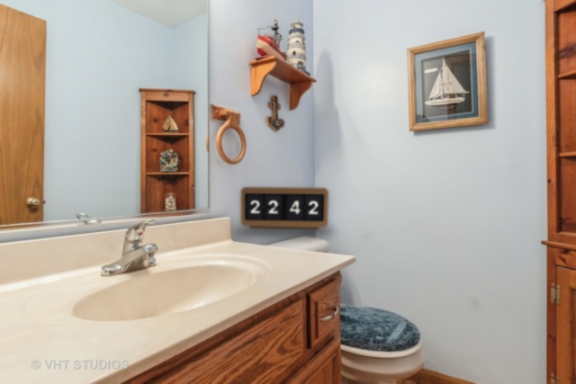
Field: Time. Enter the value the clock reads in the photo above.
22:42
